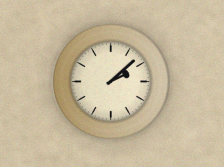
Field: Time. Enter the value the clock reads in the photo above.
2:08
